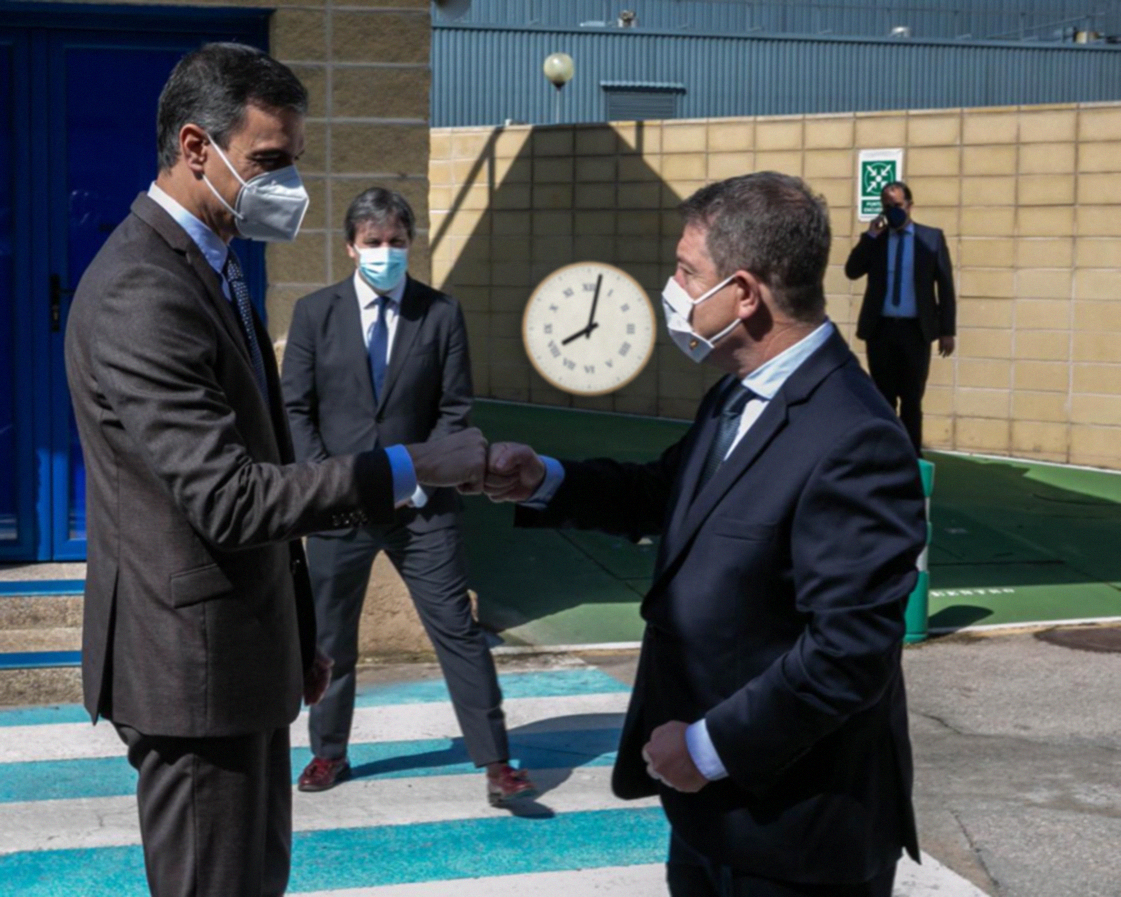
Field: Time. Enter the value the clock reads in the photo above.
8:02
